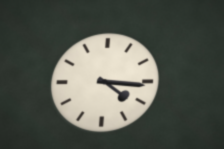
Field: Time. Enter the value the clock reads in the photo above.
4:16
